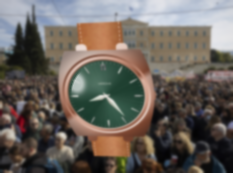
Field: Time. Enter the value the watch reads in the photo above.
8:24
